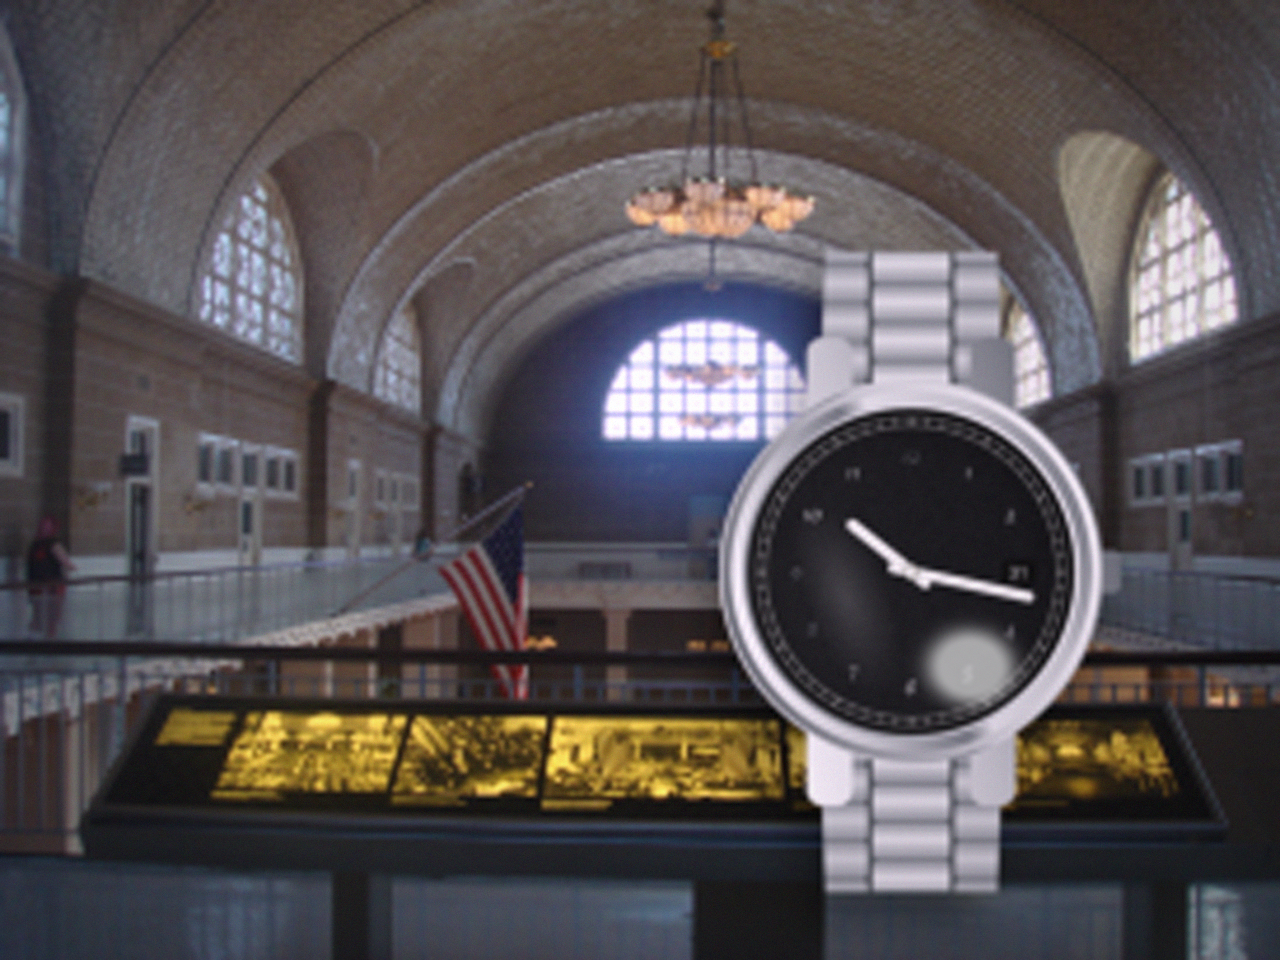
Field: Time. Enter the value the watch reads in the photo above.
10:17
